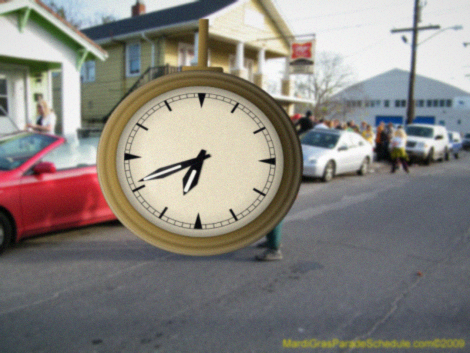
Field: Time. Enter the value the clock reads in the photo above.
6:41
